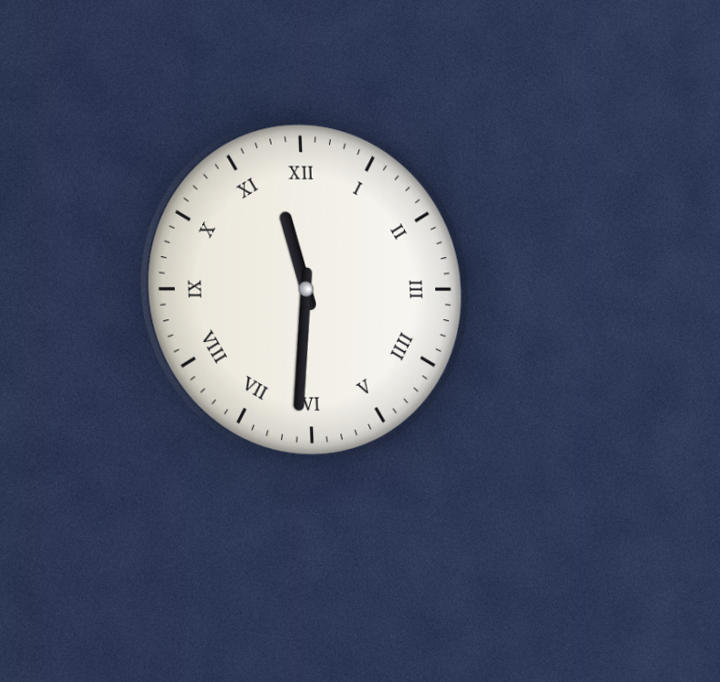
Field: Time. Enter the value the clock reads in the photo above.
11:31
